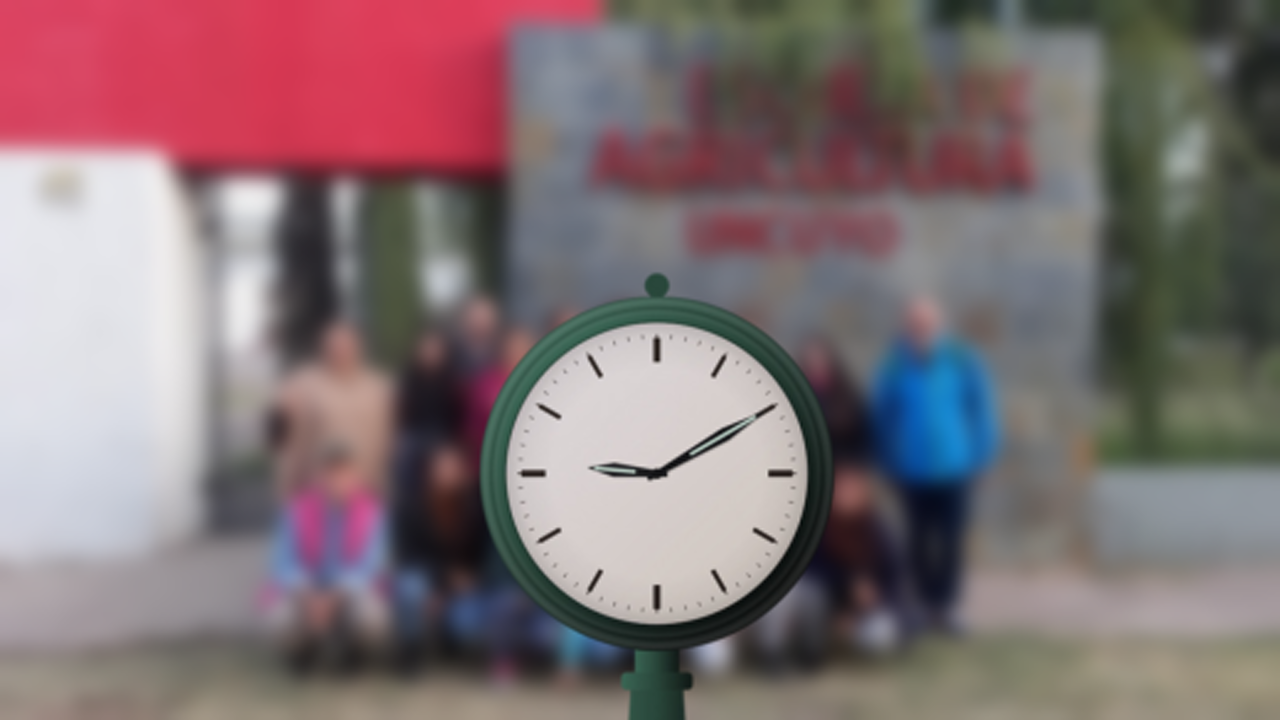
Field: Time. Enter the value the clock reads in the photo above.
9:10
